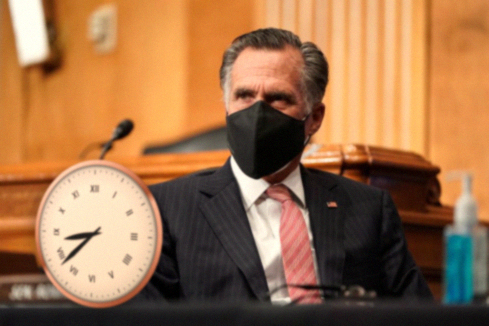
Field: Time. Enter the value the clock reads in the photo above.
8:38
